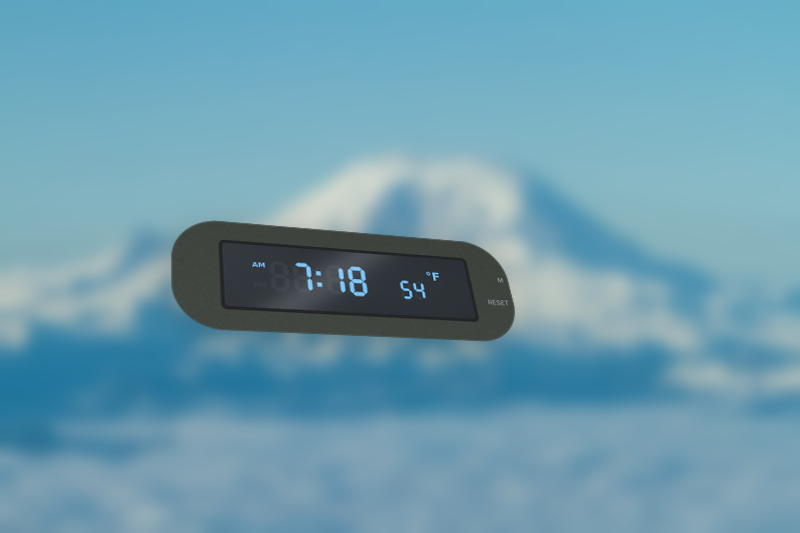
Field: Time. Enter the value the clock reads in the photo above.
7:18
